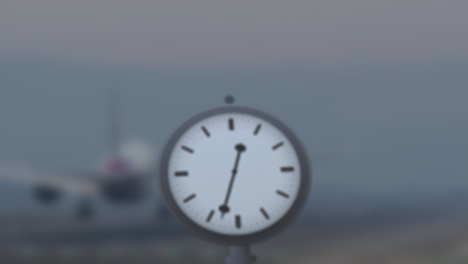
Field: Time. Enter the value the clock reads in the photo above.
12:33
